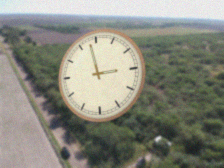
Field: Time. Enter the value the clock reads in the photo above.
2:58
